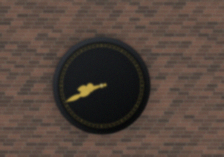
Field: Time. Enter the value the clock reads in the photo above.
8:41
